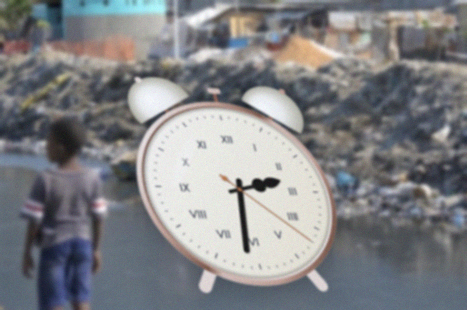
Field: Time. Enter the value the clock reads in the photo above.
2:31:22
